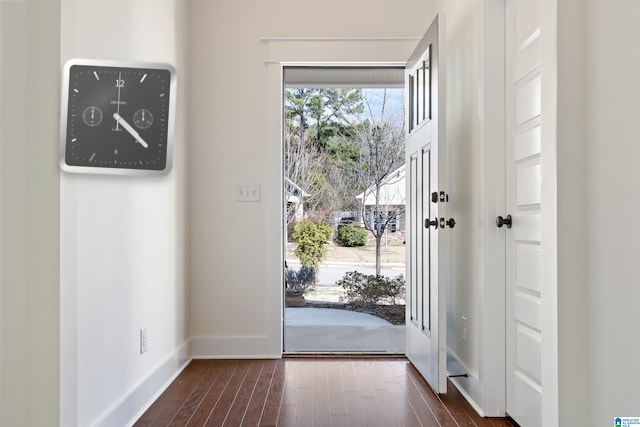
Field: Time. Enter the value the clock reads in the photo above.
4:22
